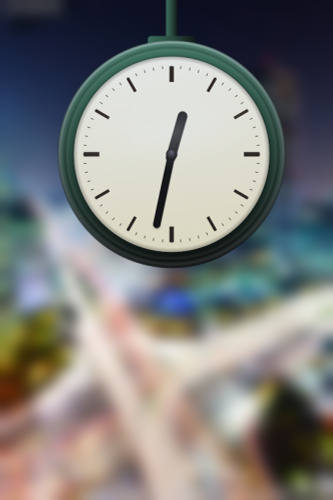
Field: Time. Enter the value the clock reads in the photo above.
12:32
